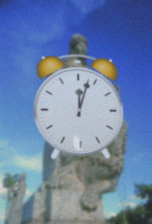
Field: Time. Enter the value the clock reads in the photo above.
12:03
